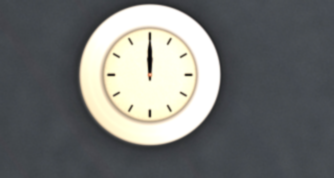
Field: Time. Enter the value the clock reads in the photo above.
12:00
